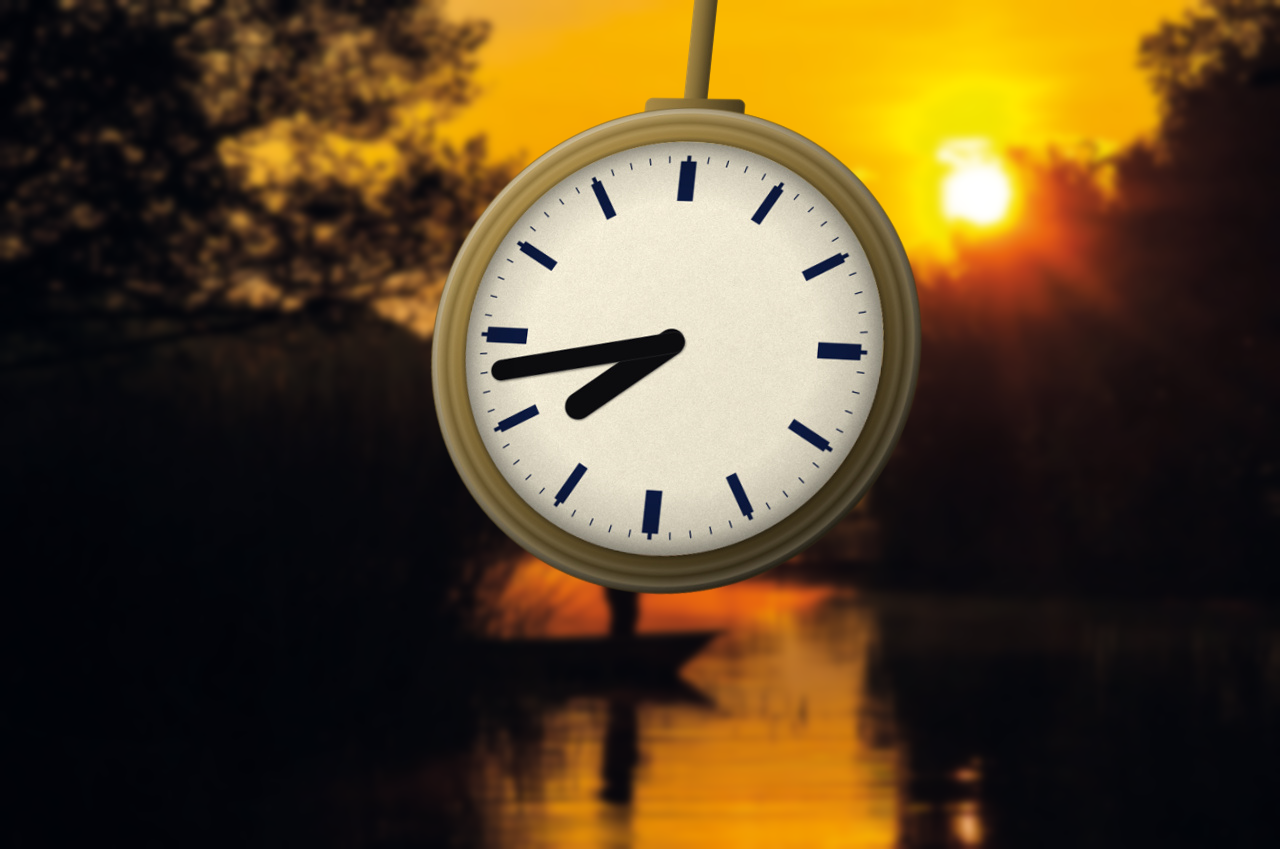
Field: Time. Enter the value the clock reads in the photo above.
7:43
